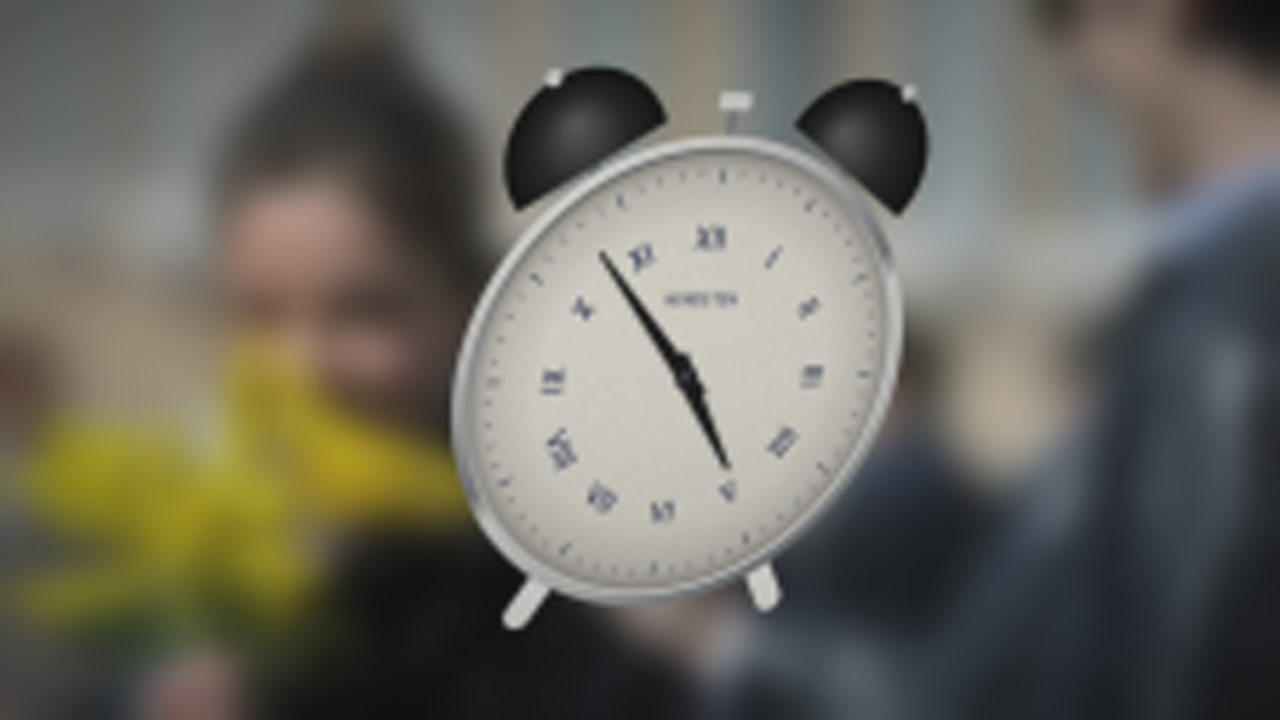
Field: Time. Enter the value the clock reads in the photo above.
4:53
